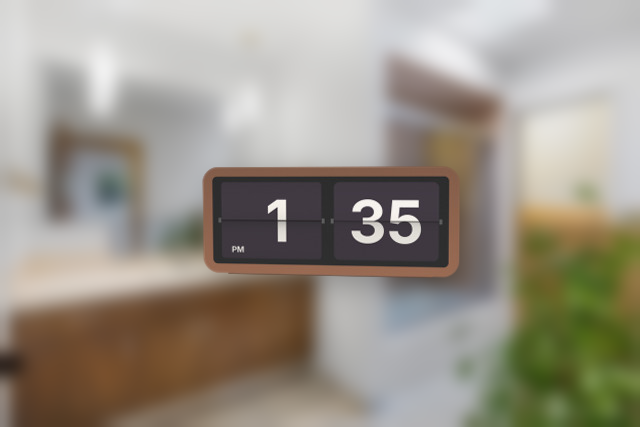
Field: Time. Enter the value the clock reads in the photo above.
1:35
